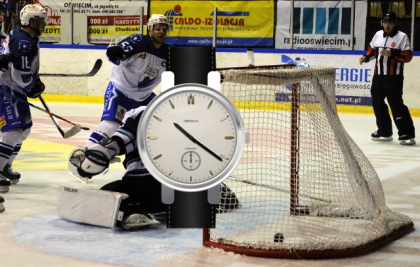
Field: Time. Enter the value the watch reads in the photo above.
10:21
